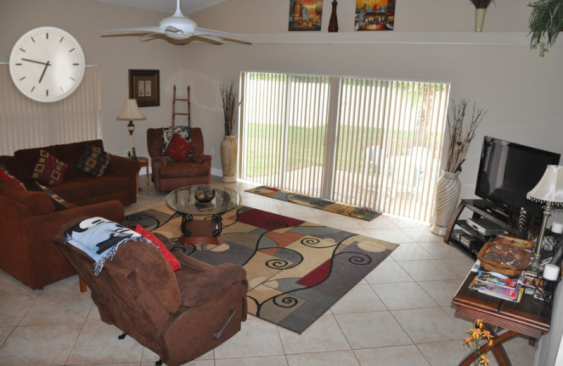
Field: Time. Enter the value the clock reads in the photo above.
6:47
